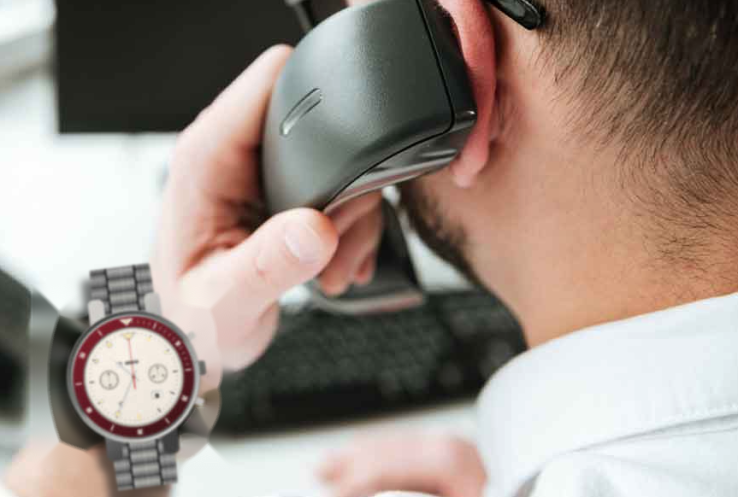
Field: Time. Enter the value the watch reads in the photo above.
10:35
